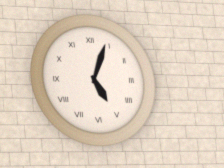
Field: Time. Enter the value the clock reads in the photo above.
5:04
